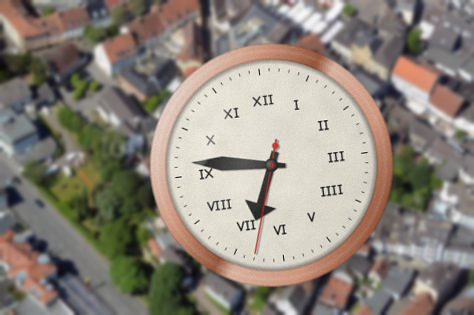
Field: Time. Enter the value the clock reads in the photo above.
6:46:33
